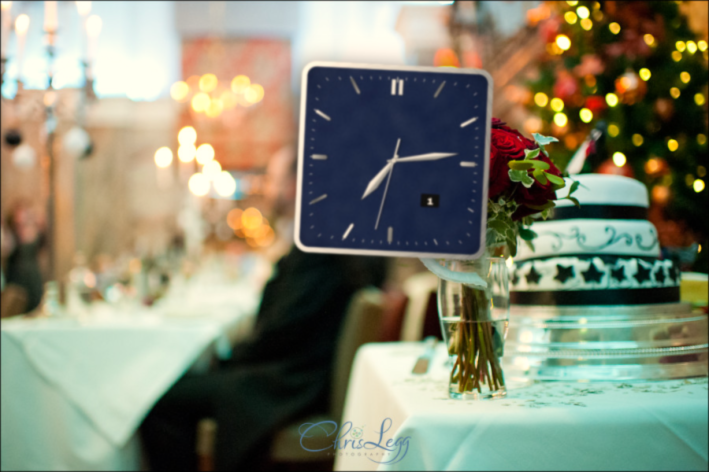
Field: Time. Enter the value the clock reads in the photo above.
7:13:32
